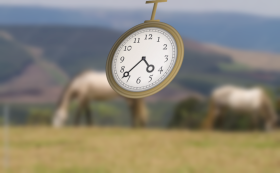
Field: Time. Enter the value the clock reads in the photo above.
4:37
